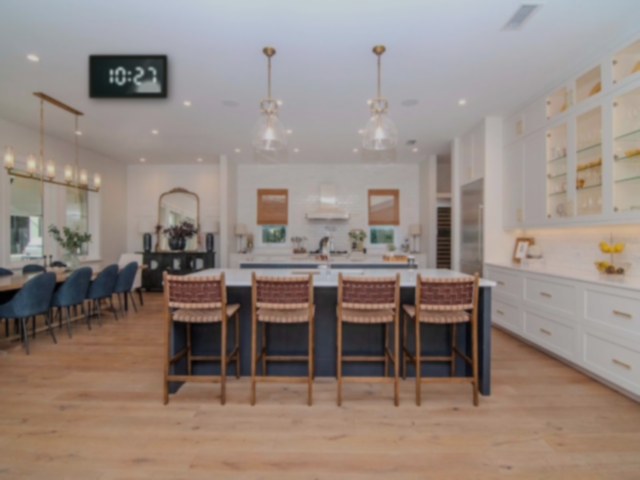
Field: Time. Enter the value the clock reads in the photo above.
10:27
